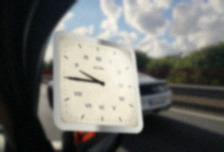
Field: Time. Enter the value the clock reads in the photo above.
9:45
